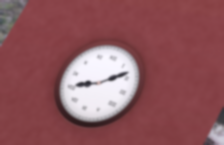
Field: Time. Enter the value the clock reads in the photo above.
8:08
